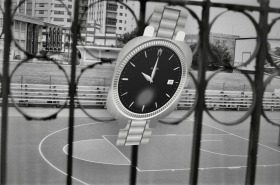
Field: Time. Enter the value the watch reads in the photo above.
10:00
